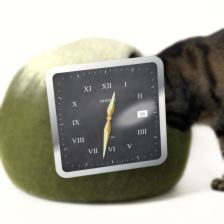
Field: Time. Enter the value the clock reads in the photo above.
12:32
